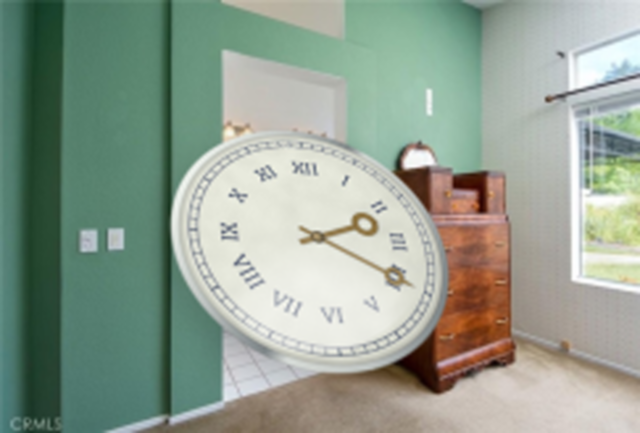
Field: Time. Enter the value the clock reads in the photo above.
2:20
